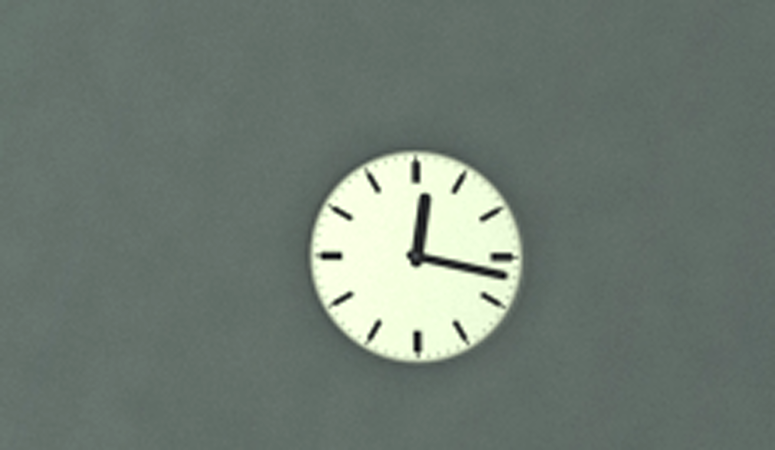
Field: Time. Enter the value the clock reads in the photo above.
12:17
